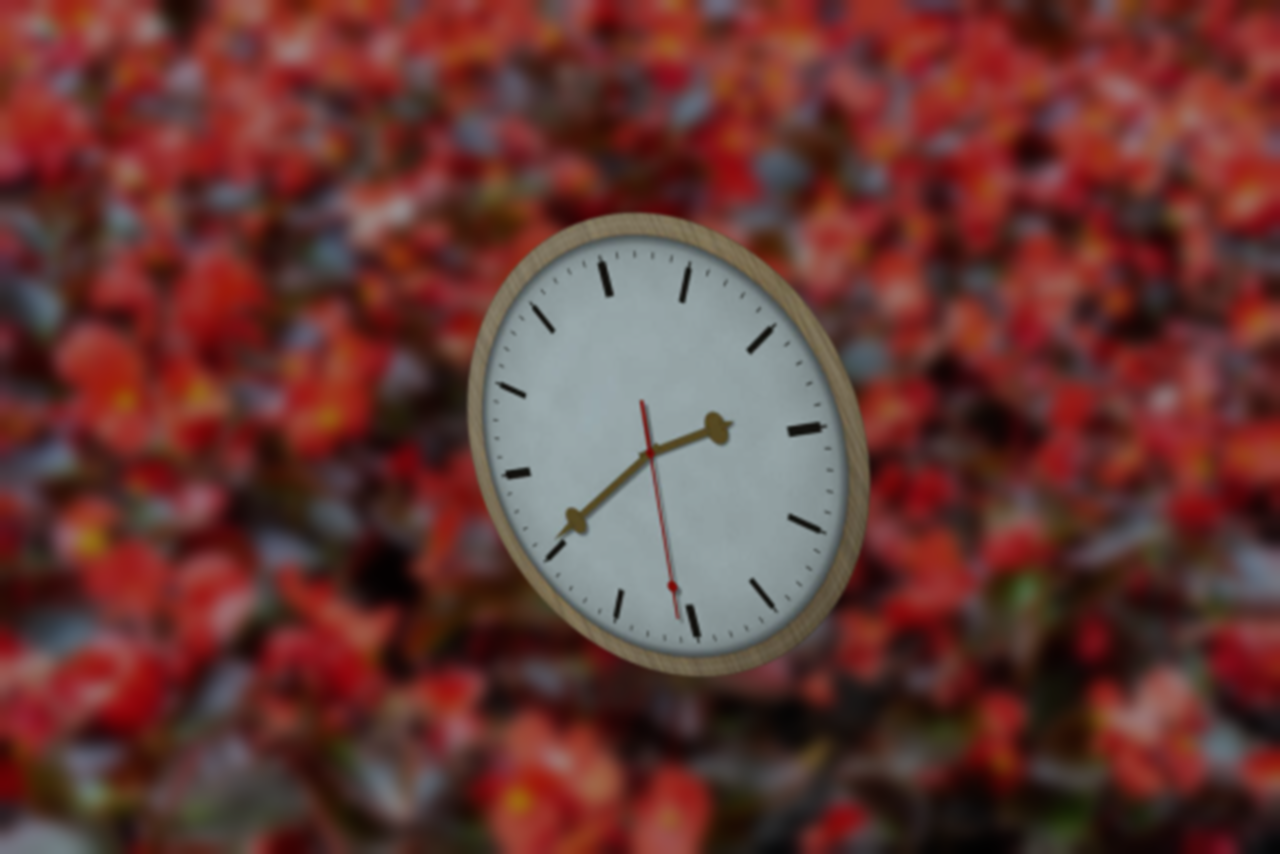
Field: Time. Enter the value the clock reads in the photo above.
2:40:31
